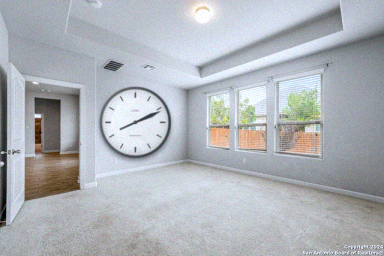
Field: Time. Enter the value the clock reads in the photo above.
8:11
